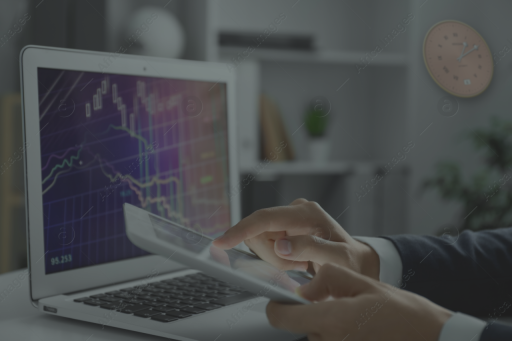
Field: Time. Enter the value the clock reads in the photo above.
1:11
